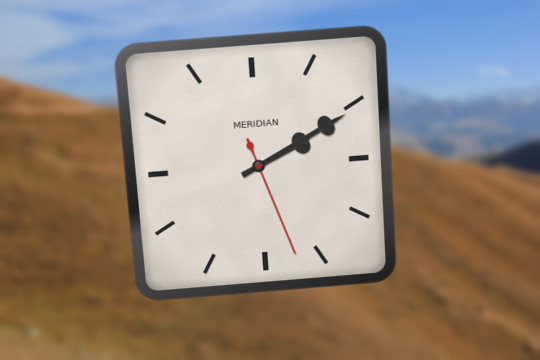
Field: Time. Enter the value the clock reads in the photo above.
2:10:27
